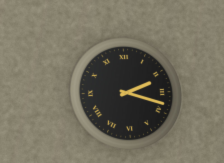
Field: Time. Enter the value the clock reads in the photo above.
2:18
